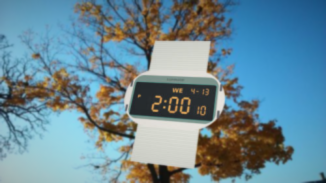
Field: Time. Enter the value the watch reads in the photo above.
2:00:10
